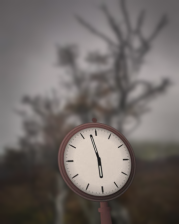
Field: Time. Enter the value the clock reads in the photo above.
5:58
